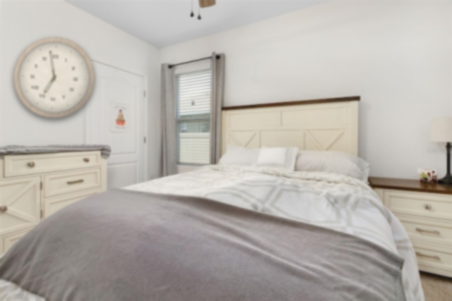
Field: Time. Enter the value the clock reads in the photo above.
6:58
